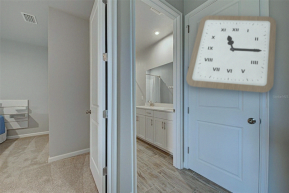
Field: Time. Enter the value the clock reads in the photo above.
11:15
